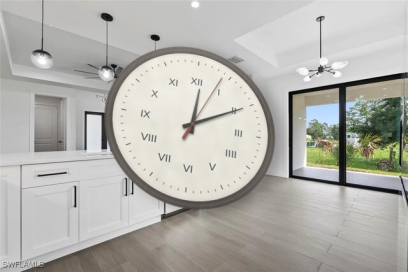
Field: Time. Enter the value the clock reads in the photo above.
12:10:04
